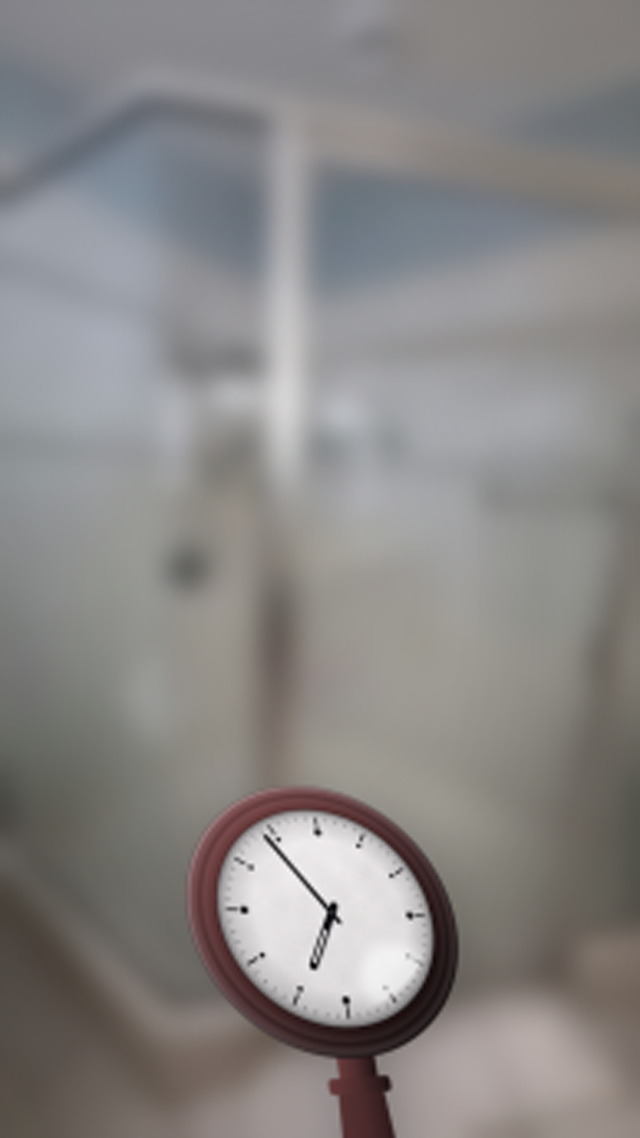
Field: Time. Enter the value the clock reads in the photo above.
6:54
